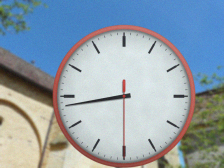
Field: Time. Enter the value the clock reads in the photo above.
8:43:30
